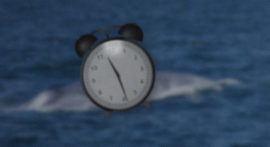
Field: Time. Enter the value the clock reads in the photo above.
11:29
